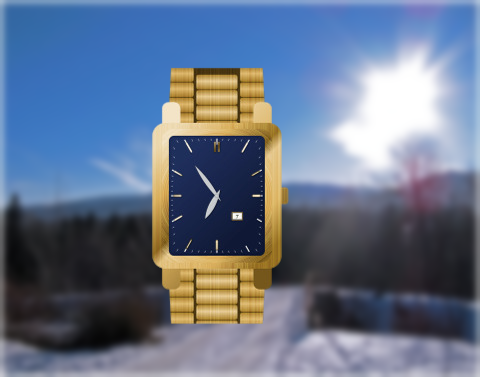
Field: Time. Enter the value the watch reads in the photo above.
6:54
